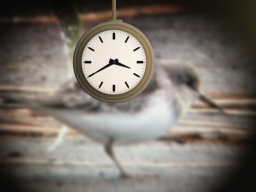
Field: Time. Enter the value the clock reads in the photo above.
3:40
